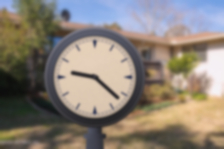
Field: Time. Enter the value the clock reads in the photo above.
9:22
